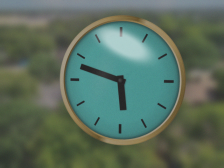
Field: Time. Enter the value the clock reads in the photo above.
5:48
